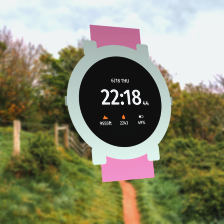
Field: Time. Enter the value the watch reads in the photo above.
22:18
